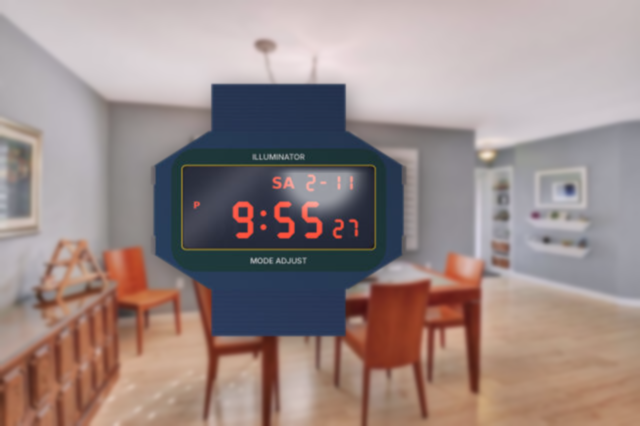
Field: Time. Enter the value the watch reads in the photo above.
9:55:27
